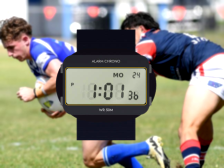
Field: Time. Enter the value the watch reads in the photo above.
1:01:36
